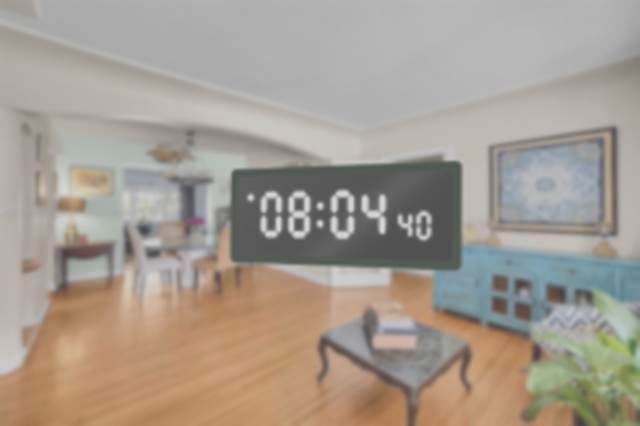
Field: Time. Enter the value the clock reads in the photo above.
8:04:40
